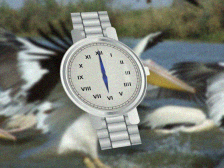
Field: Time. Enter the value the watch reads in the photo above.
6:00
